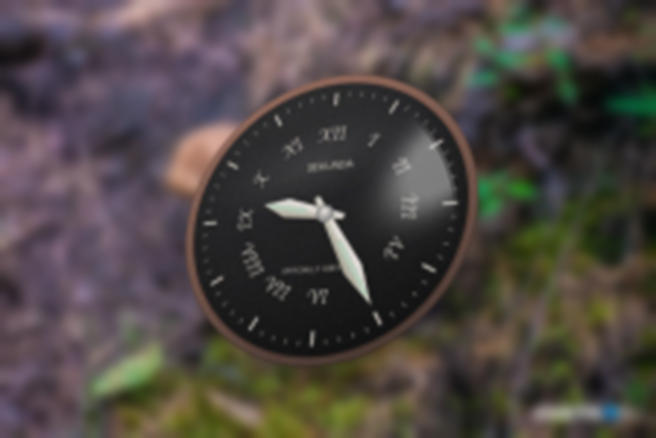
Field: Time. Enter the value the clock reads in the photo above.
9:25
